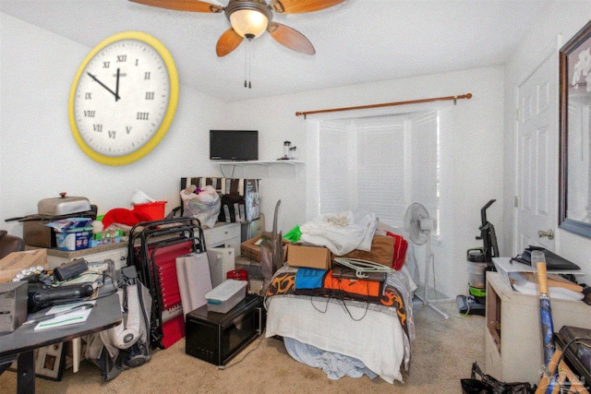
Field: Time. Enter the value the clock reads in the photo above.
11:50
